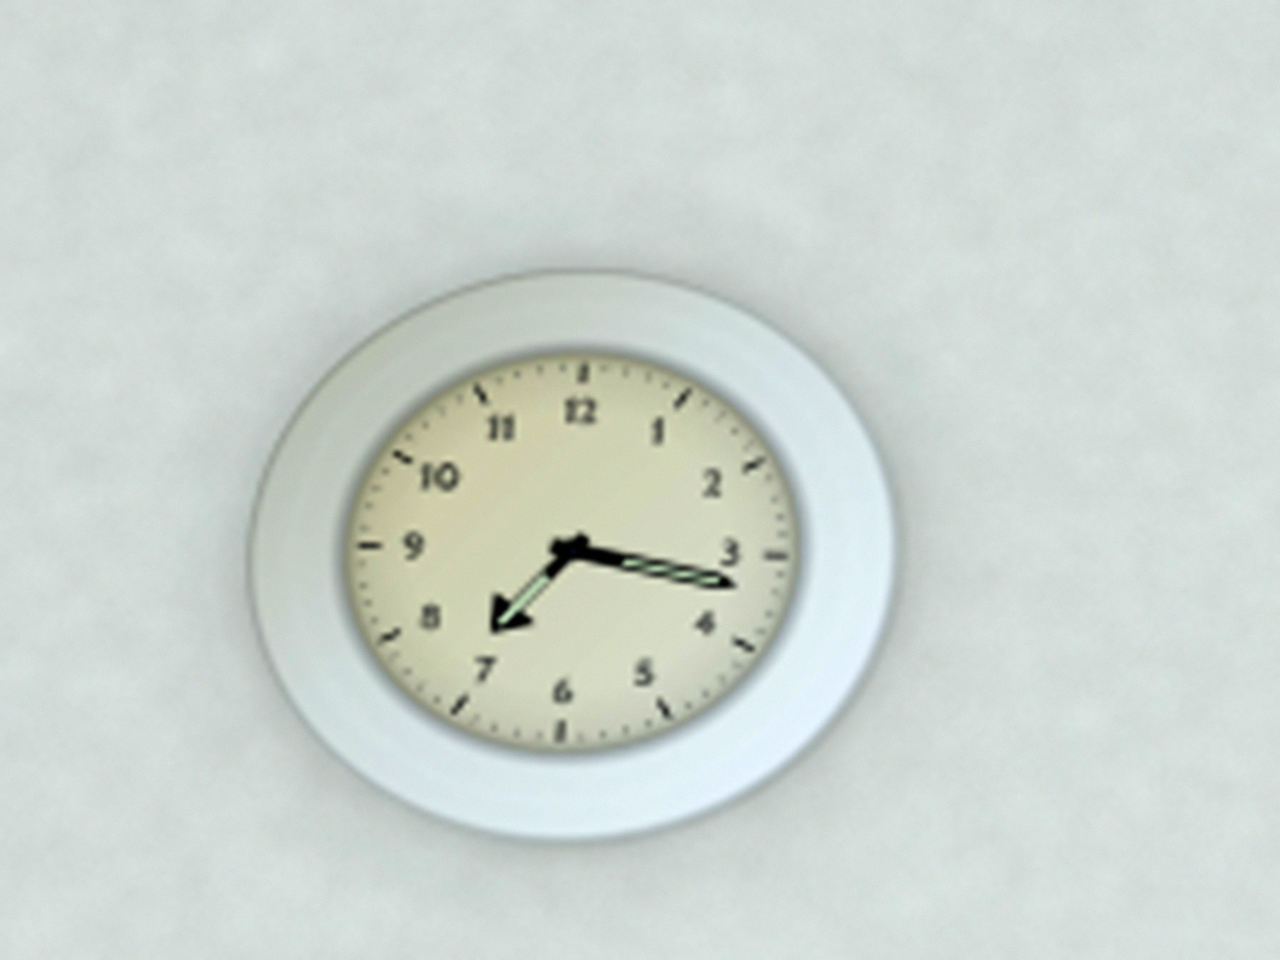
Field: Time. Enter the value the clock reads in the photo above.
7:17
